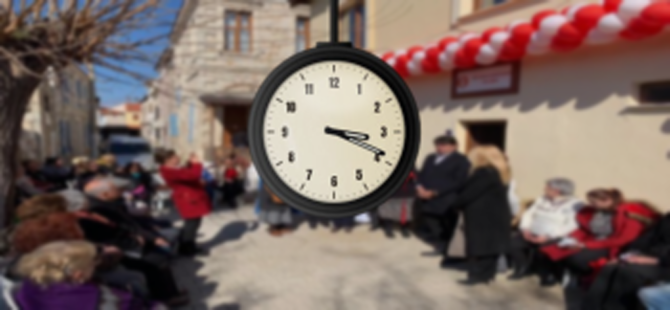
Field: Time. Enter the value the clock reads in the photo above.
3:19
